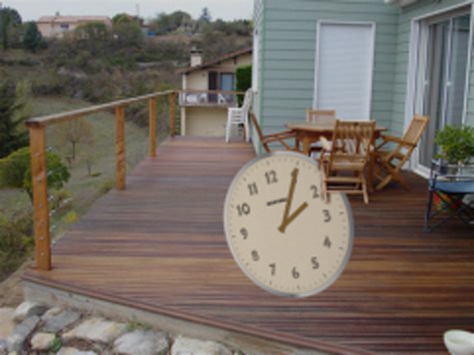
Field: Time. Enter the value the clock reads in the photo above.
2:05
